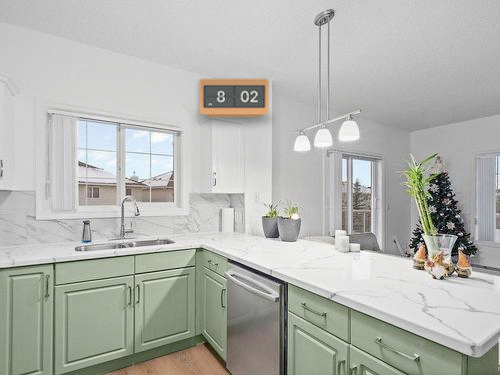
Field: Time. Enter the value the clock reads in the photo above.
8:02
